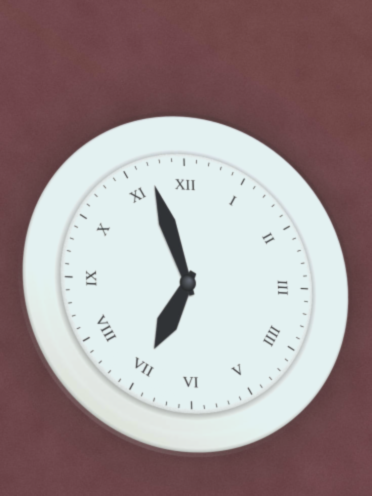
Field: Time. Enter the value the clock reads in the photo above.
6:57
